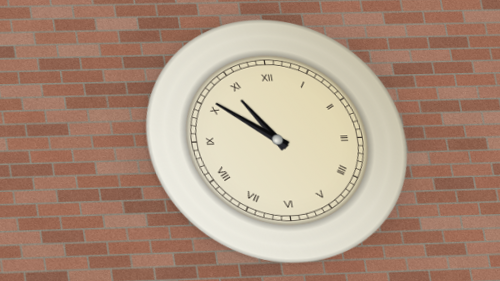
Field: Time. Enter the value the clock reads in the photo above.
10:51
